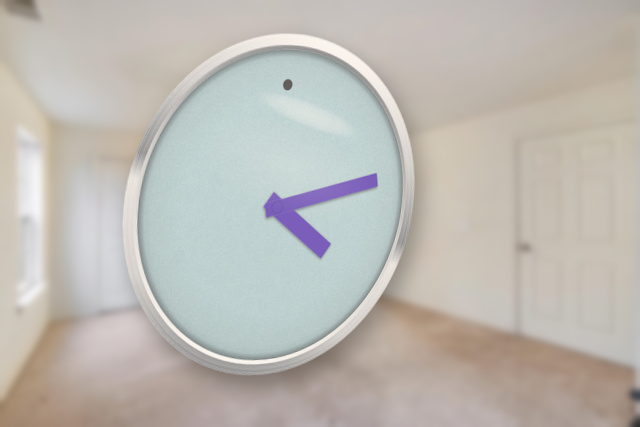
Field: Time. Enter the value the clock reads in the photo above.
4:13
